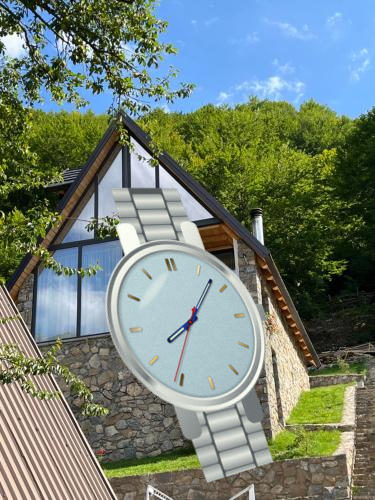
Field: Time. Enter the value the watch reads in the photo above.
8:07:36
